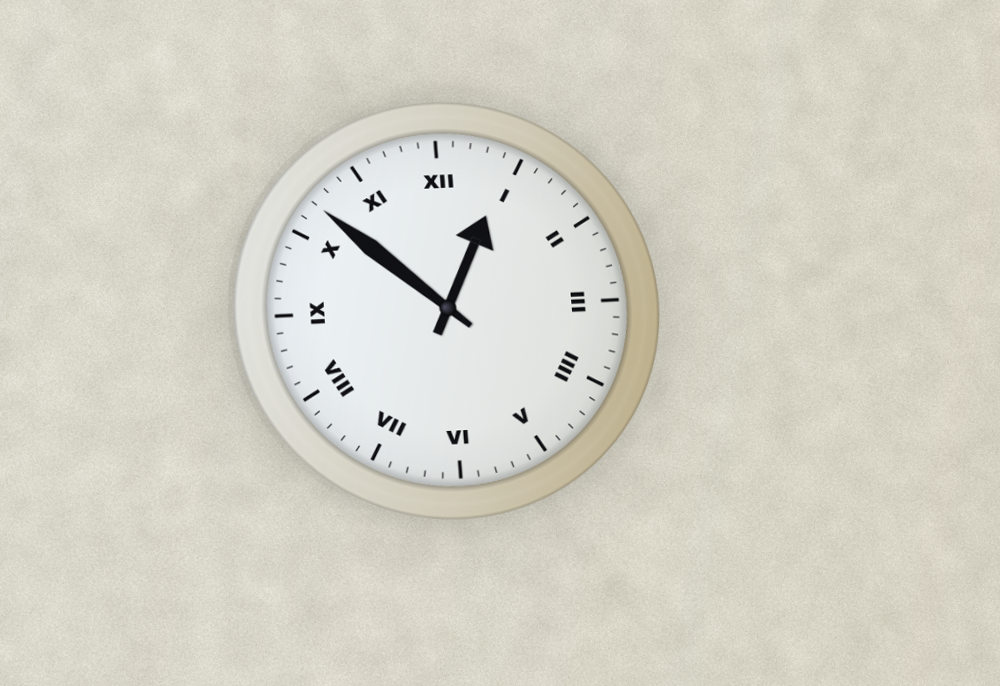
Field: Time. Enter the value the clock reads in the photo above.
12:52
